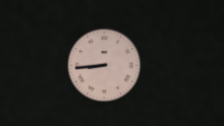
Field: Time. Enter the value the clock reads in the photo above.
8:44
